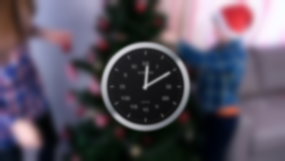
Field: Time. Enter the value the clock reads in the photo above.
12:10
